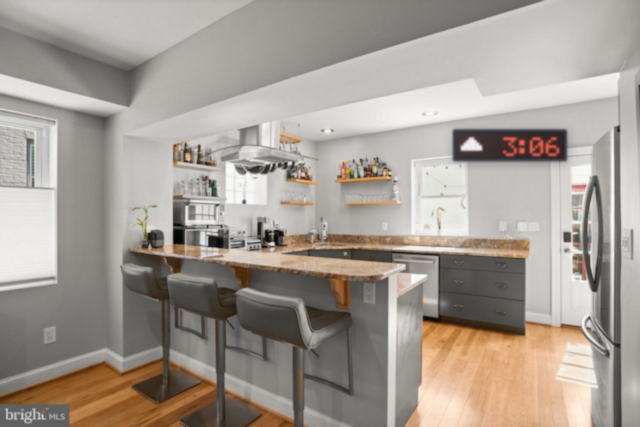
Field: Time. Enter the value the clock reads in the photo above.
3:06
